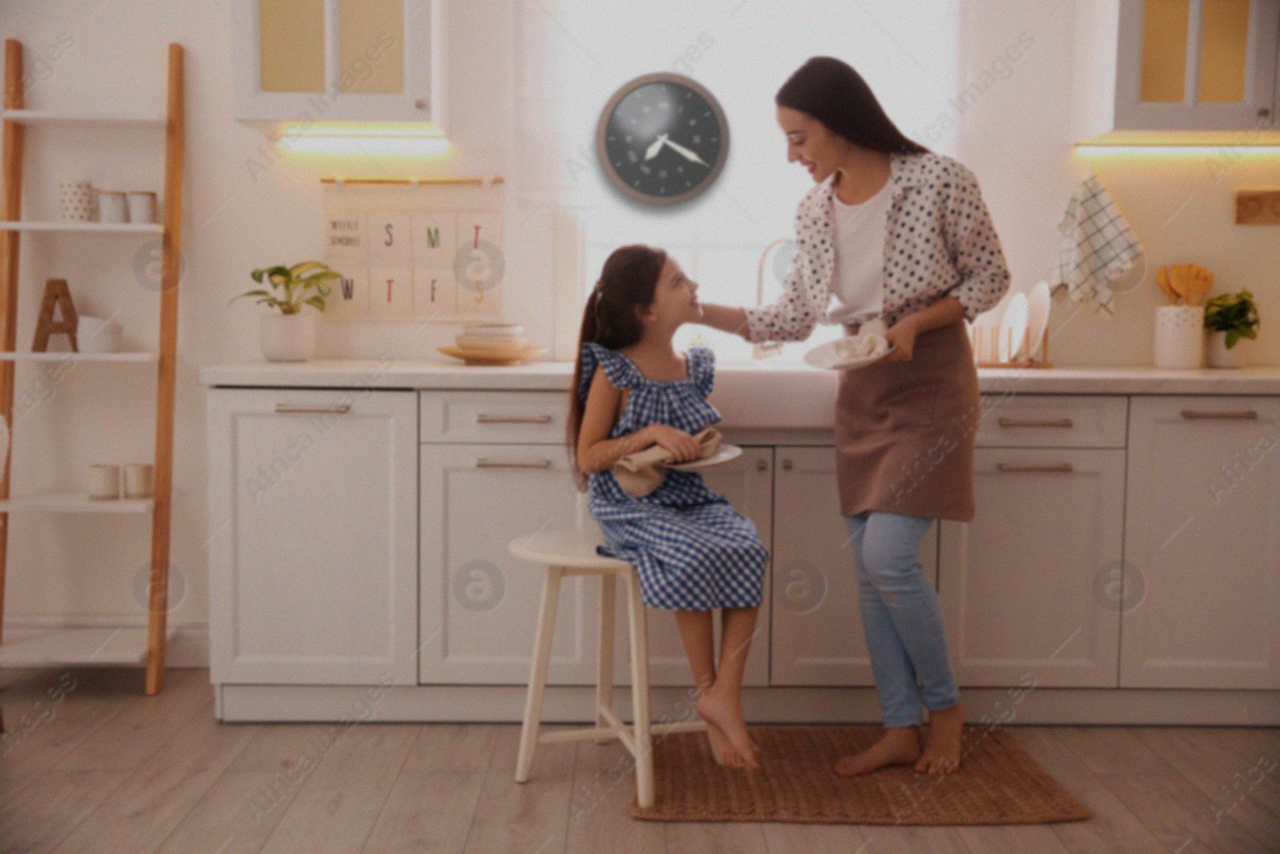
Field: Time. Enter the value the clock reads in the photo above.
7:20
